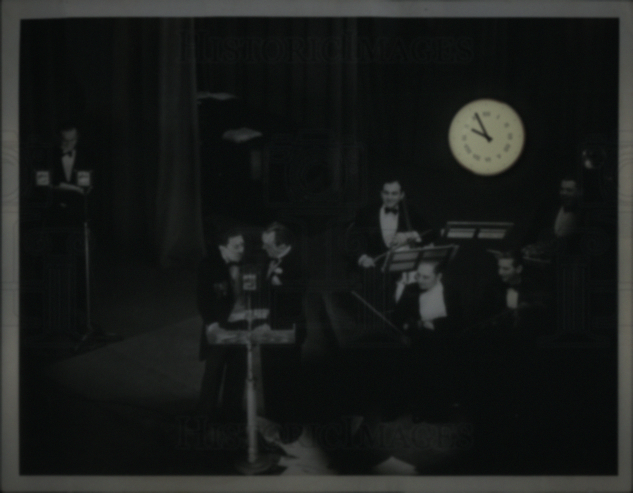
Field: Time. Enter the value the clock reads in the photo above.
9:56
